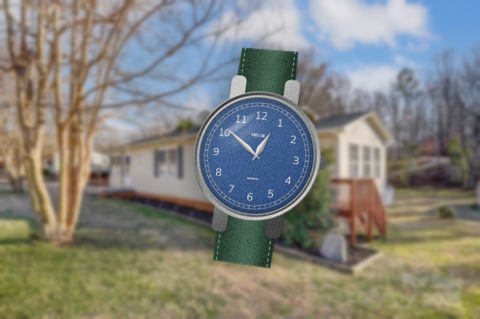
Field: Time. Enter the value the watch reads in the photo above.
12:51
